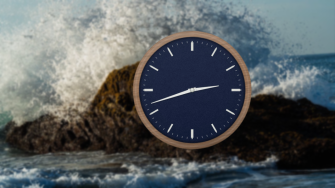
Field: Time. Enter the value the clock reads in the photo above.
2:42
